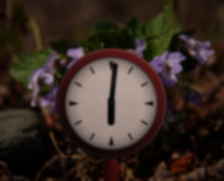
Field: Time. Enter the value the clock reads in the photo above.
6:01
